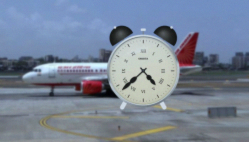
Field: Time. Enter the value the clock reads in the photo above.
4:38
